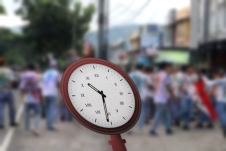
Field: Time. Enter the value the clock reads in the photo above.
10:31
